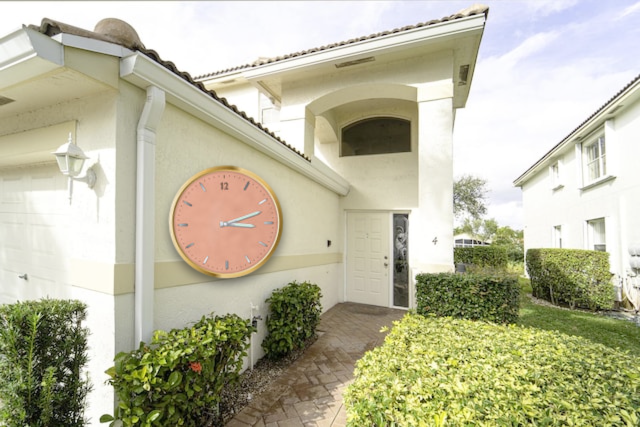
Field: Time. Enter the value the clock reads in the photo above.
3:12
